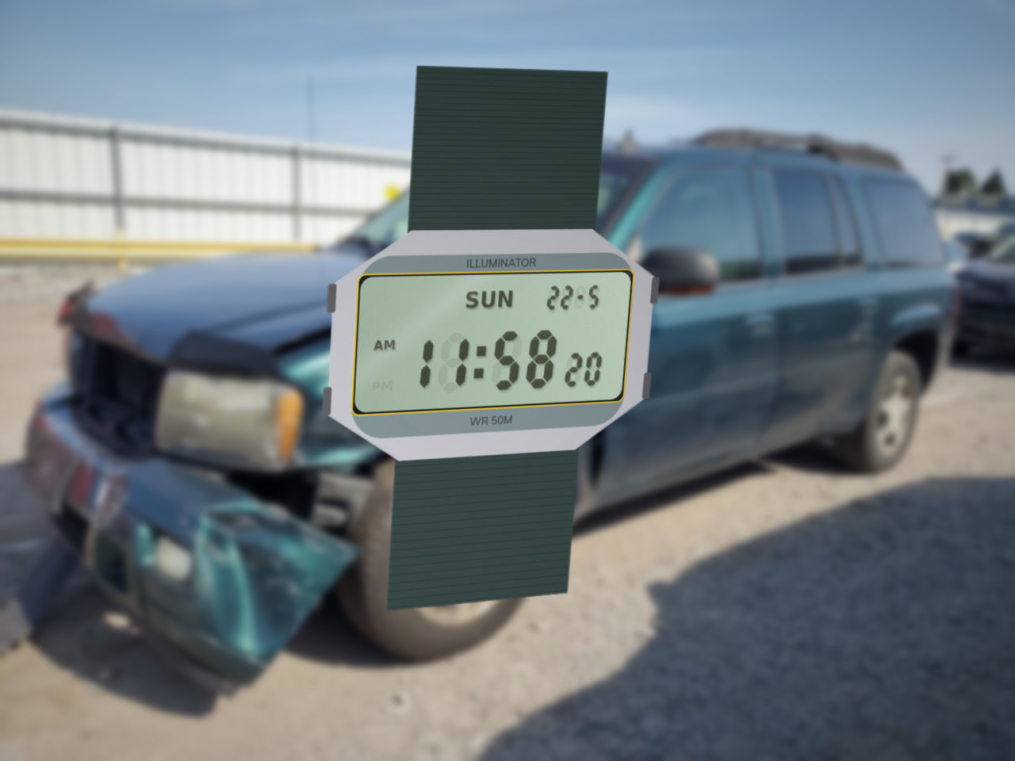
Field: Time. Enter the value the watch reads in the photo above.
11:58:20
